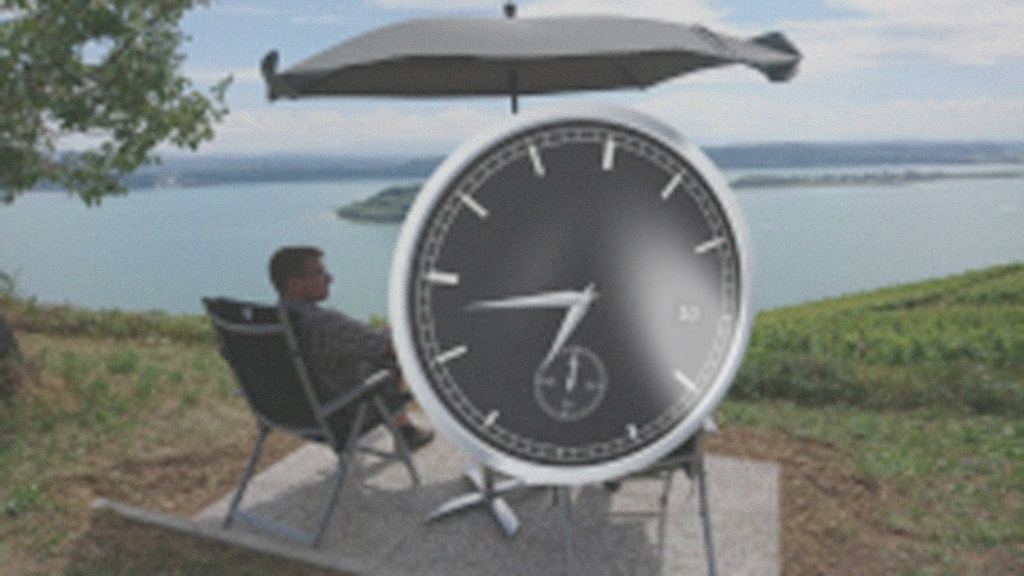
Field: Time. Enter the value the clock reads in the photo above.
6:43
